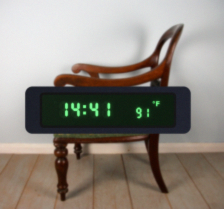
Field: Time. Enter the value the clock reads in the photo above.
14:41
